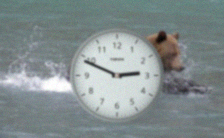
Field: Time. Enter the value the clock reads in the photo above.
2:49
